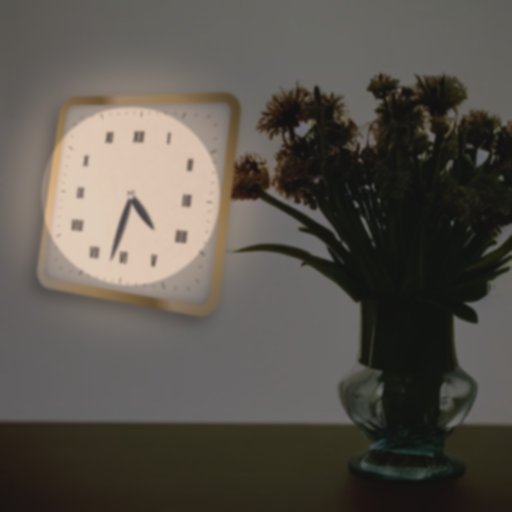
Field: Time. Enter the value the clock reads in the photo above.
4:32
